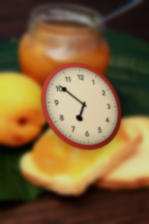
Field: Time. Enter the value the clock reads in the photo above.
6:51
